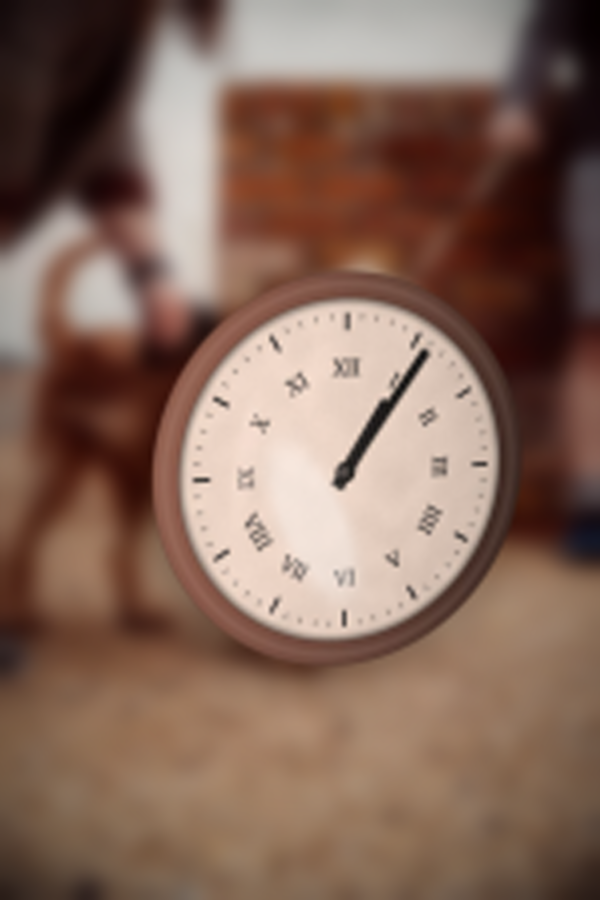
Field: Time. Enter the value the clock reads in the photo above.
1:06
